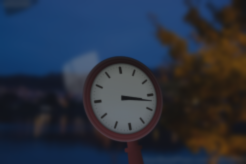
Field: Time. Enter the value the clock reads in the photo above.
3:17
